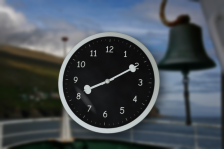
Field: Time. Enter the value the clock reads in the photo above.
8:10
